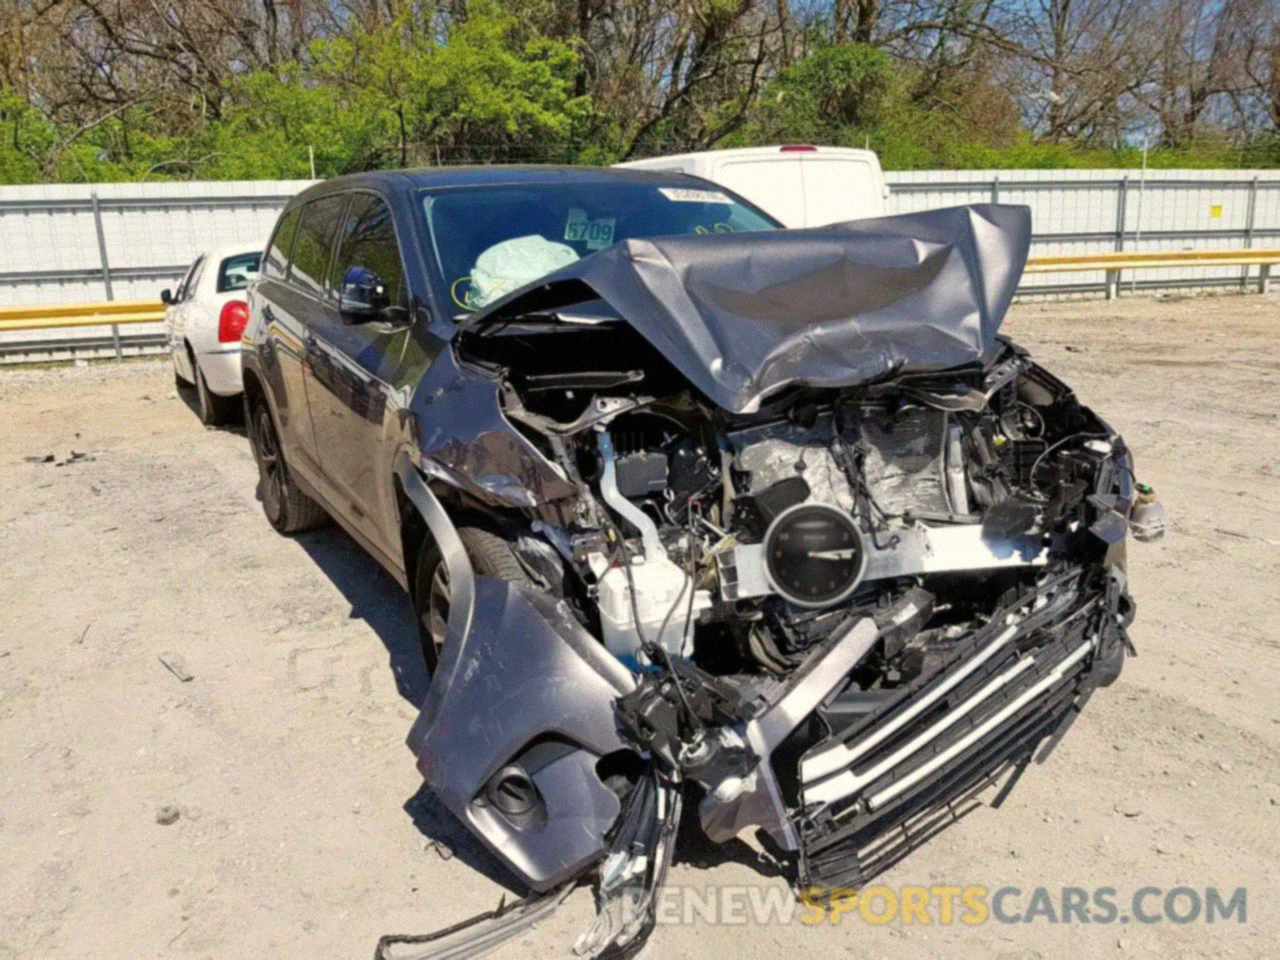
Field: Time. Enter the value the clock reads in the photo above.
3:14
